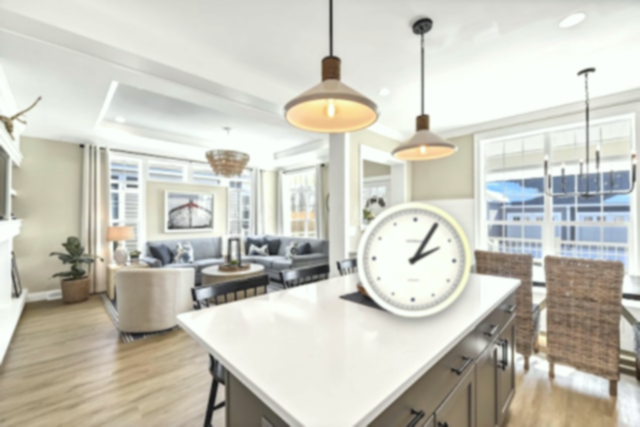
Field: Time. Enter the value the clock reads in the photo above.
2:05
